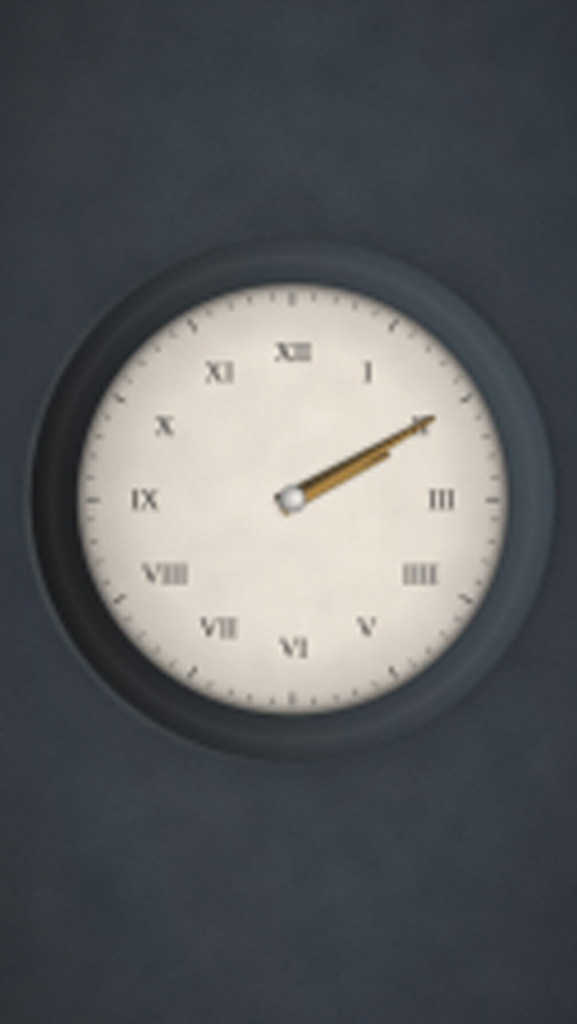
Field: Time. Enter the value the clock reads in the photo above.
2:10
